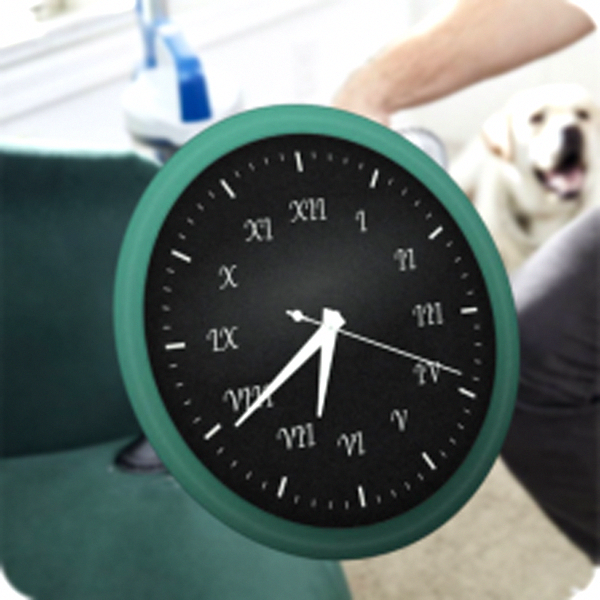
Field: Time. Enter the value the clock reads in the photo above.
6:39:19
